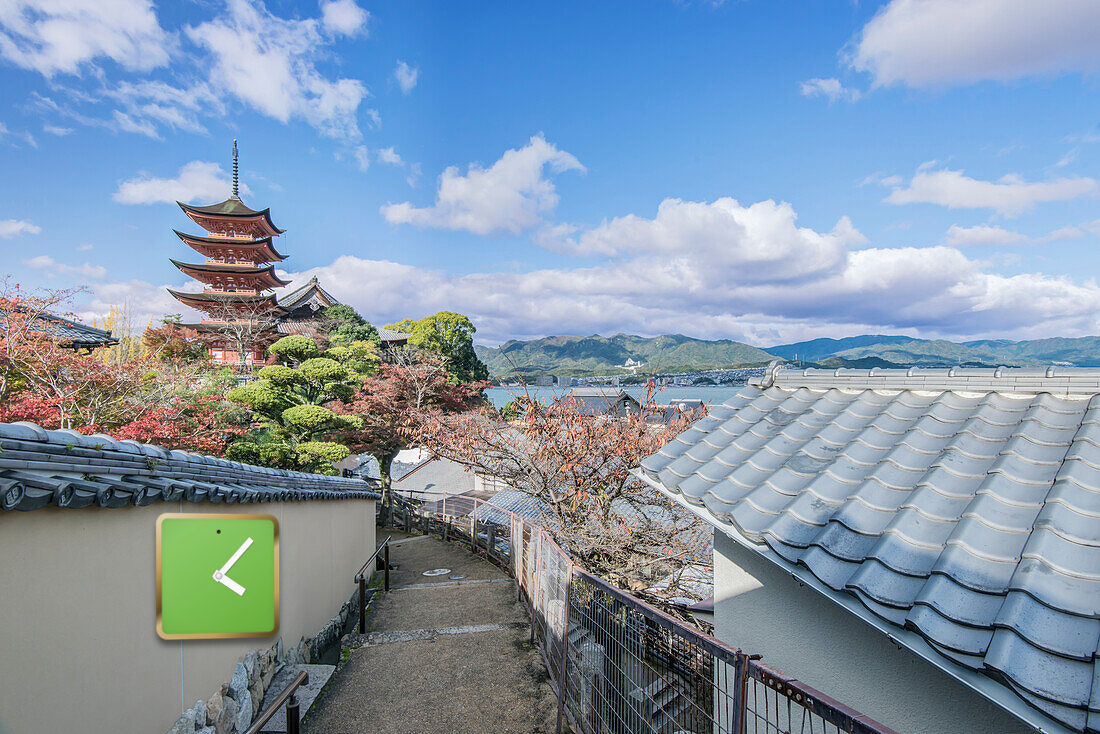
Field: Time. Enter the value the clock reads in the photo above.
4:07
